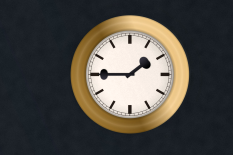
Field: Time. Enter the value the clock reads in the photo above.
1:45
